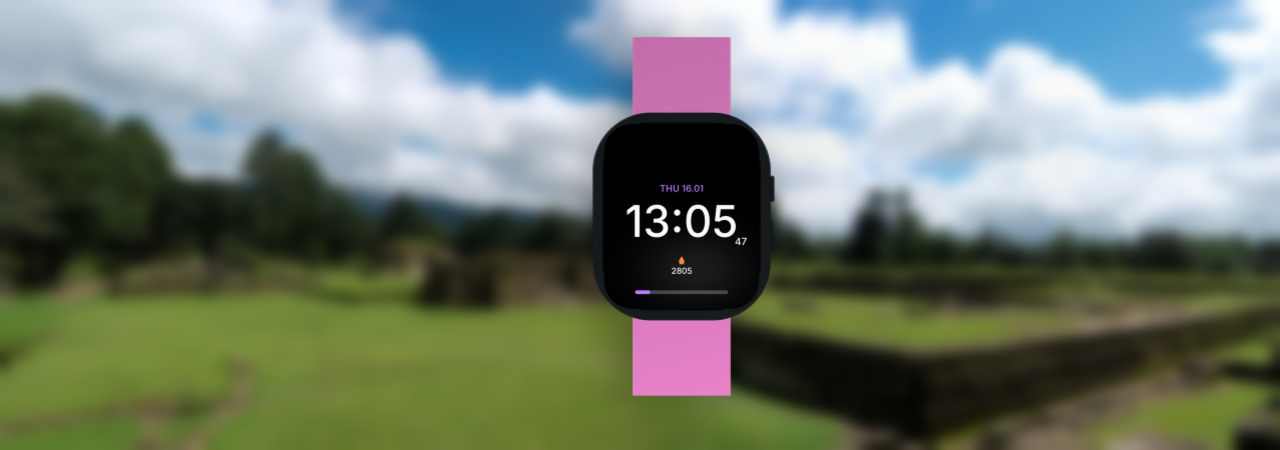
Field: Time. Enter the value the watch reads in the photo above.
13:05:47
